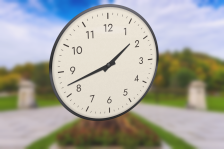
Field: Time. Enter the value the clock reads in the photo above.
1:42
